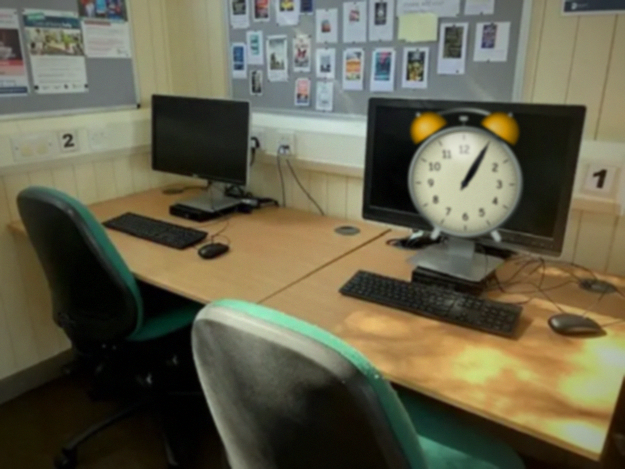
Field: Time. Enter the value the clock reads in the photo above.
1:05
